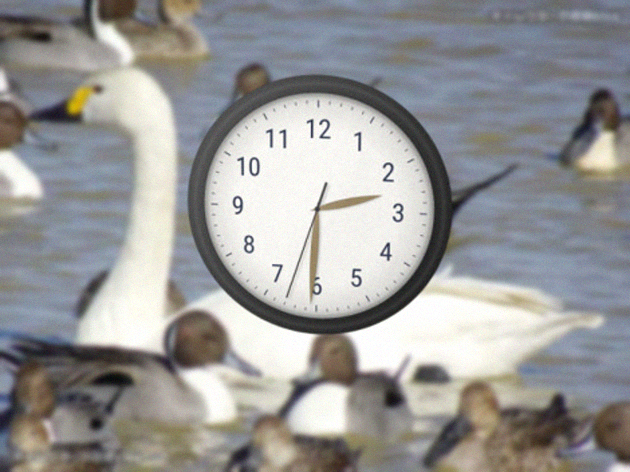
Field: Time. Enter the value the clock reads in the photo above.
2:30:33
